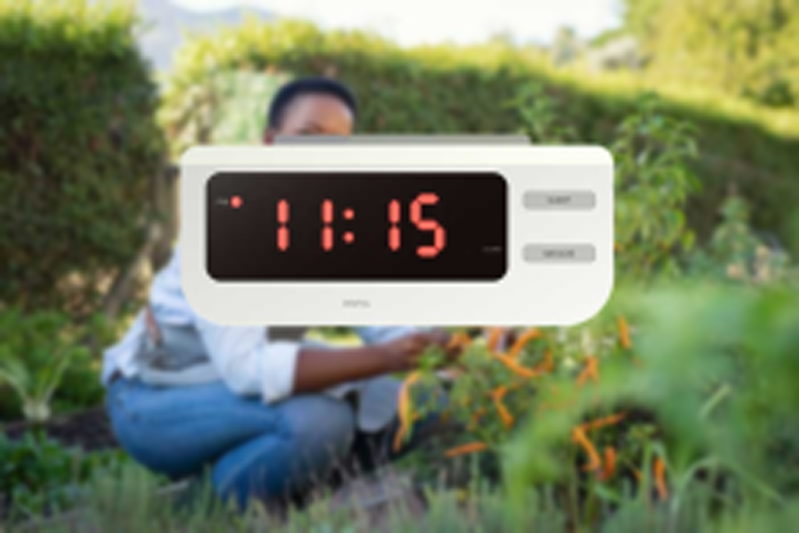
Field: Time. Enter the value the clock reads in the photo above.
11:15
